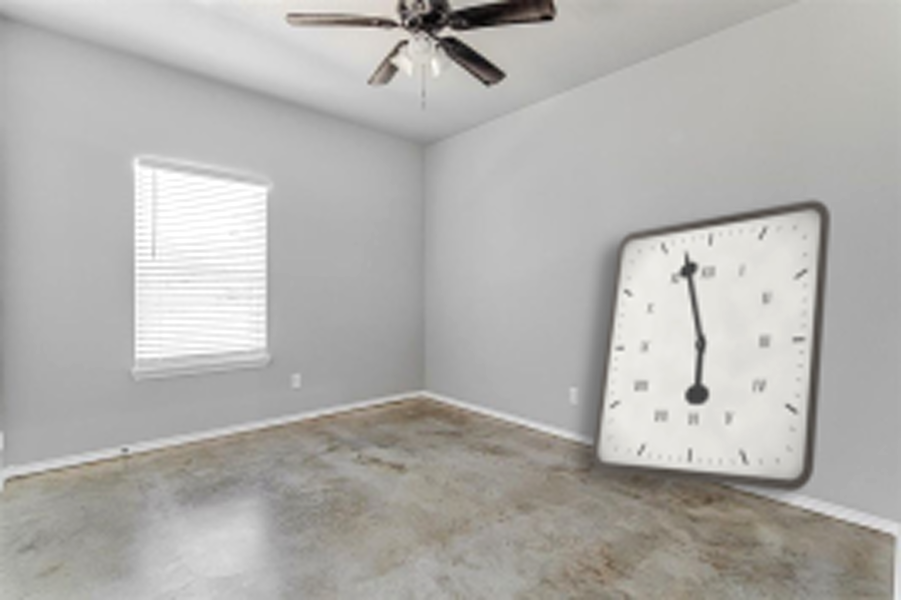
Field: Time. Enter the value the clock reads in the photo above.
5:57
